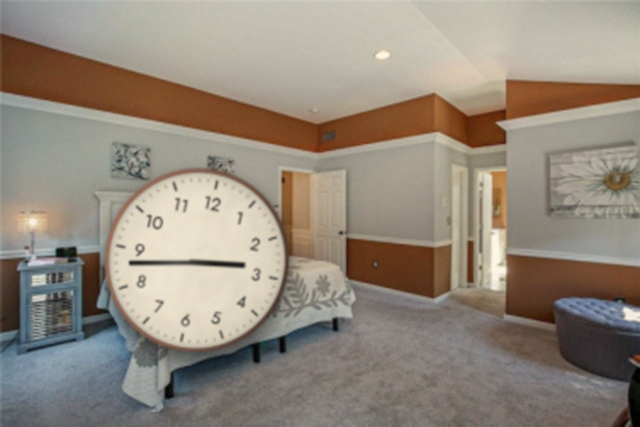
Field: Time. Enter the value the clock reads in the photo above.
2:43
